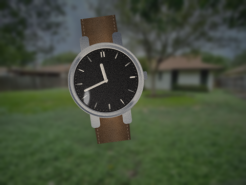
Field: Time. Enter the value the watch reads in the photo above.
11:42
